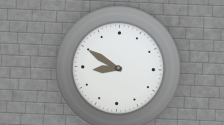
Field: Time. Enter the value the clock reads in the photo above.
8:50
